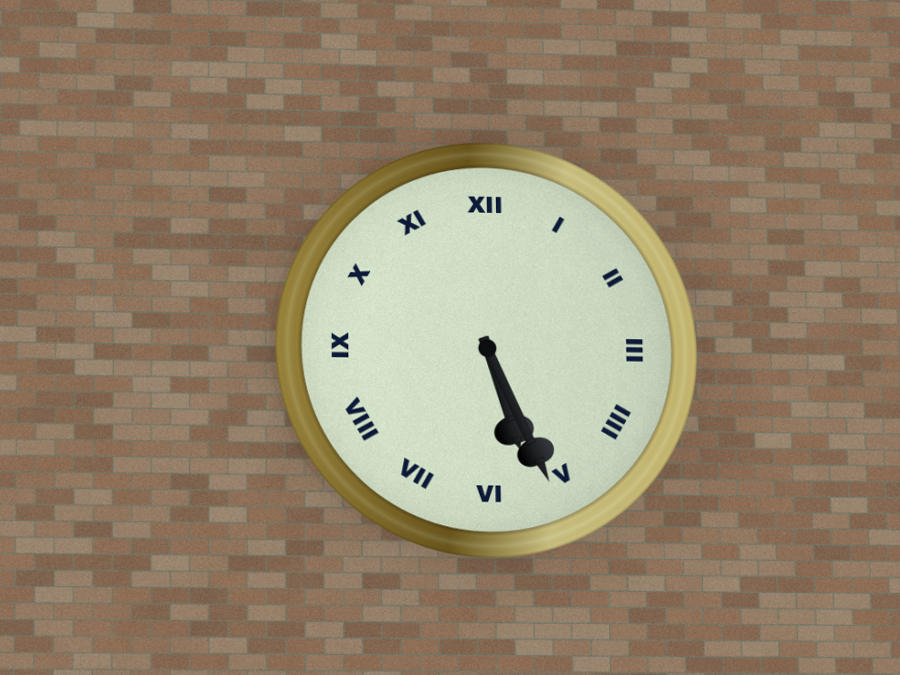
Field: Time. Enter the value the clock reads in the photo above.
5:26
